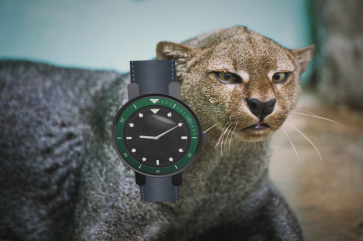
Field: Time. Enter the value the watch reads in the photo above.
9:10
